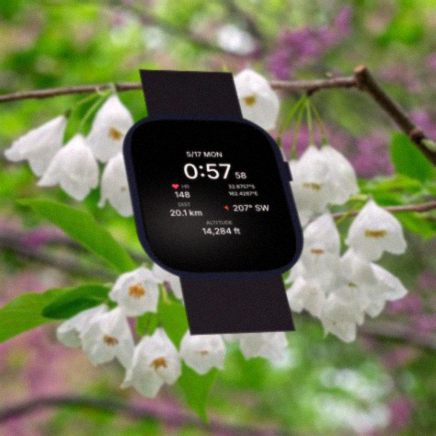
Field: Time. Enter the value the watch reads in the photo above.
0:57:58
